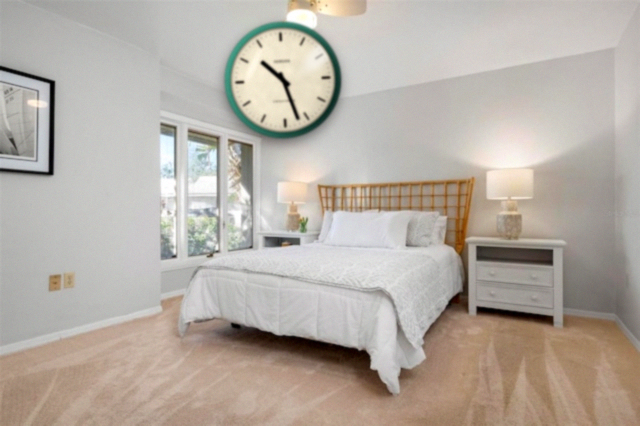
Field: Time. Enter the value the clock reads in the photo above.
10:27
